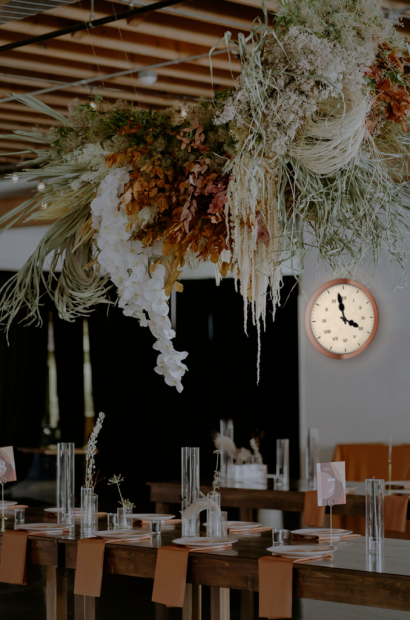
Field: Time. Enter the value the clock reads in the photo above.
3:58
